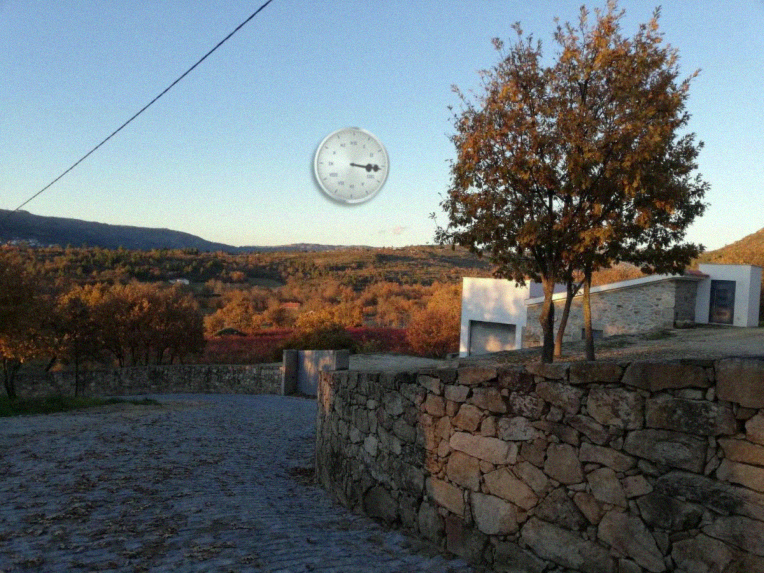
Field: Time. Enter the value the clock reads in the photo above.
3:16
